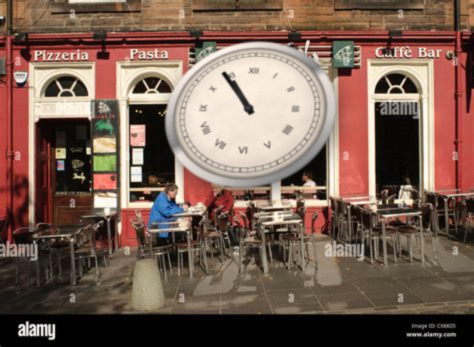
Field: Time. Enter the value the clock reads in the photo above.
10:54
